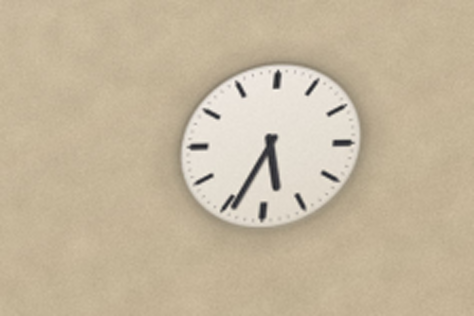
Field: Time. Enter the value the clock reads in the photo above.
5:34
